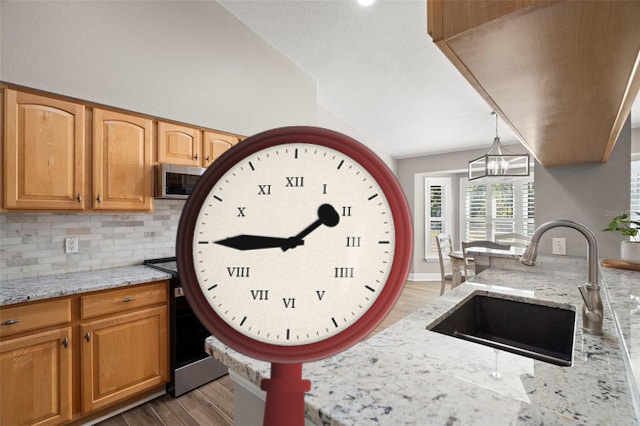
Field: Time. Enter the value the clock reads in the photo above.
1:45
